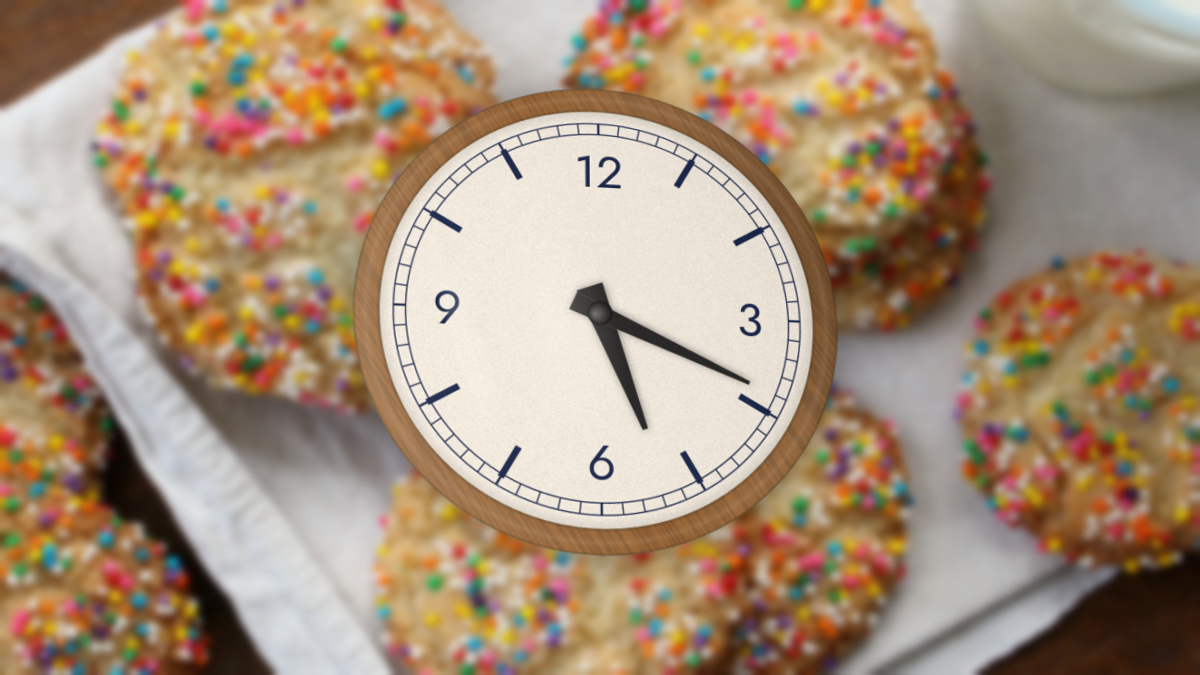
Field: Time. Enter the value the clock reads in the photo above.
5:19
